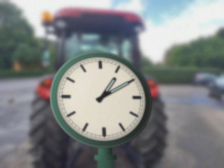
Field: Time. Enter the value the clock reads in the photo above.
1:10
